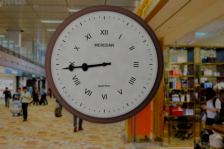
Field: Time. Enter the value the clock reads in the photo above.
8:44
